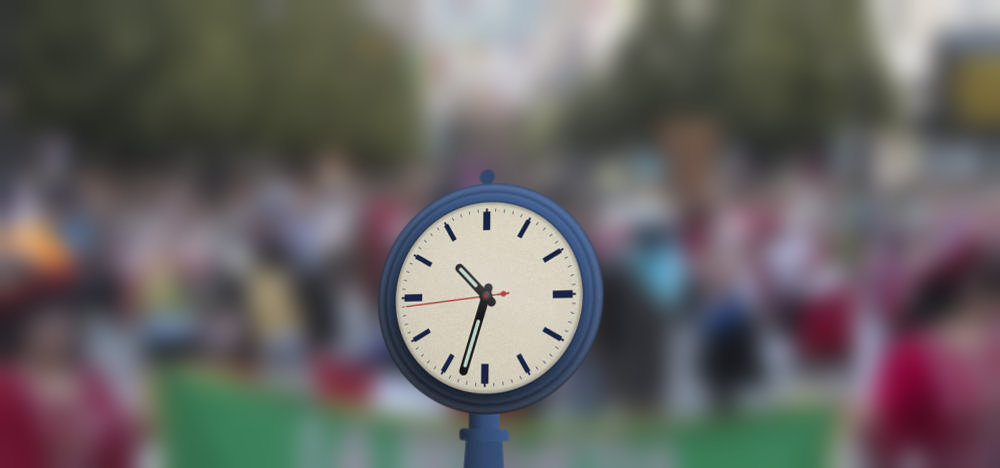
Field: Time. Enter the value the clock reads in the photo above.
10:32:44
